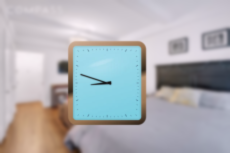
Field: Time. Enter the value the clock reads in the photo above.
8:48
